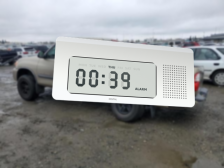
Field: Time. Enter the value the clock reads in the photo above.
0:39
